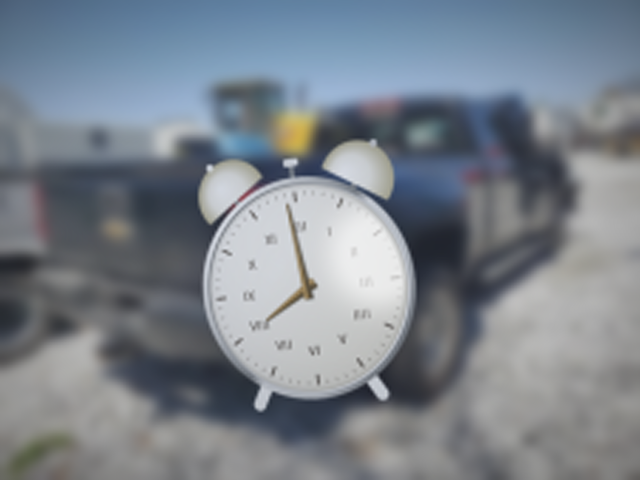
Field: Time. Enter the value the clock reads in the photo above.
7:59
